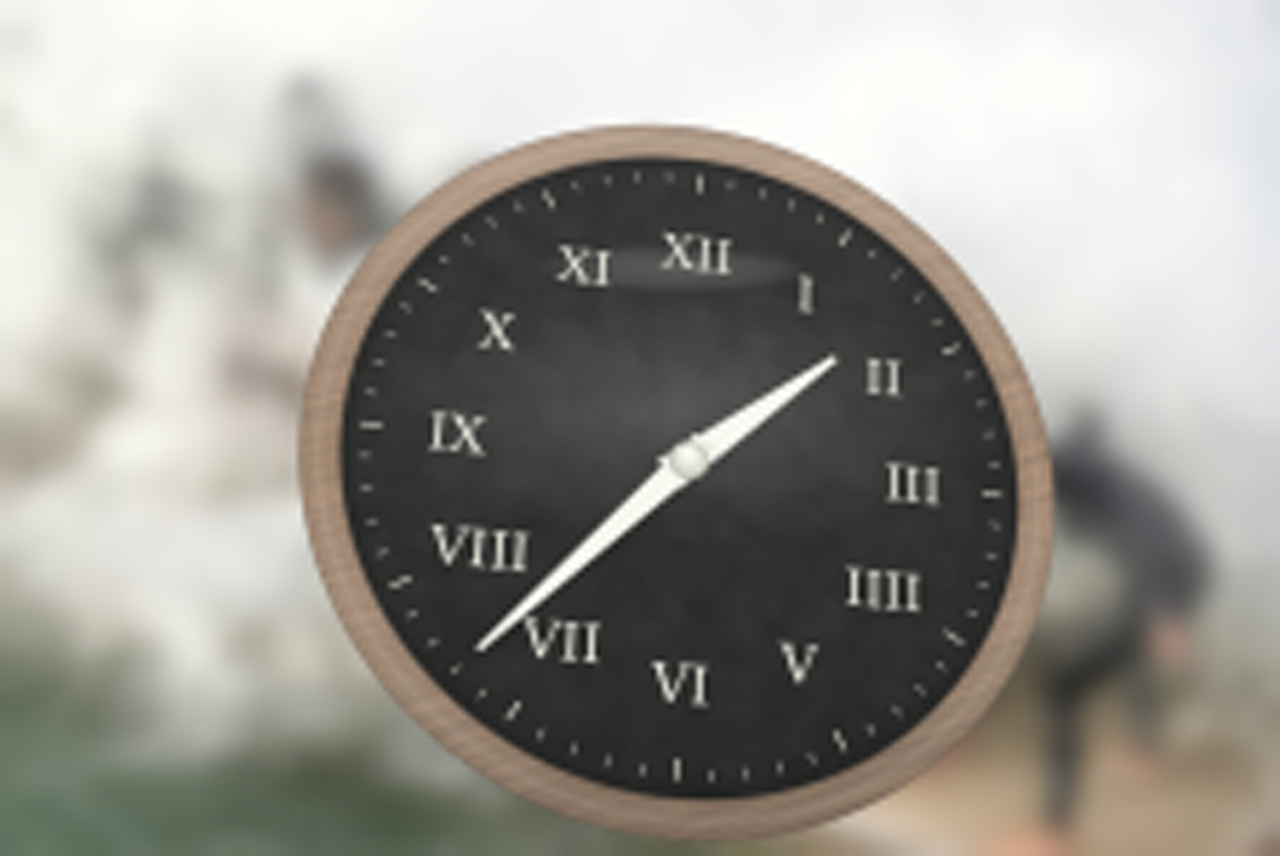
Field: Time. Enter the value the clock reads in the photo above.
1:37
